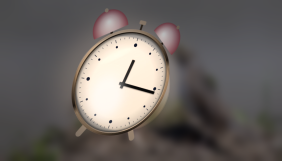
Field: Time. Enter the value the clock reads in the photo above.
12:16
